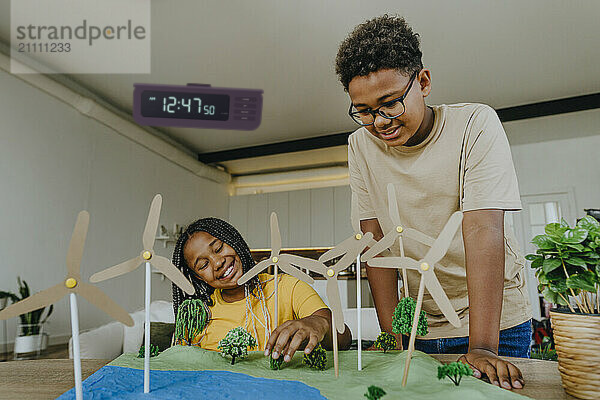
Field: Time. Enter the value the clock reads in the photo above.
12:47:50
